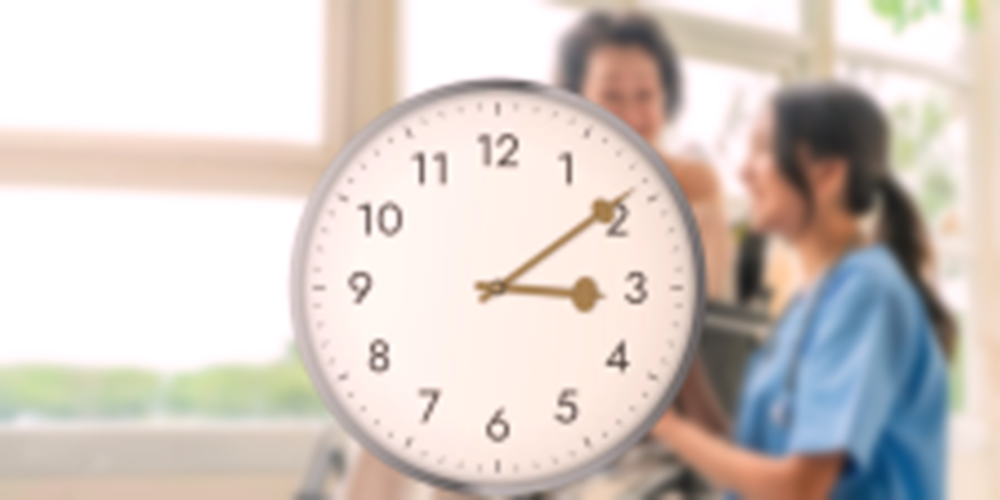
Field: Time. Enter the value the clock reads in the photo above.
3:09
